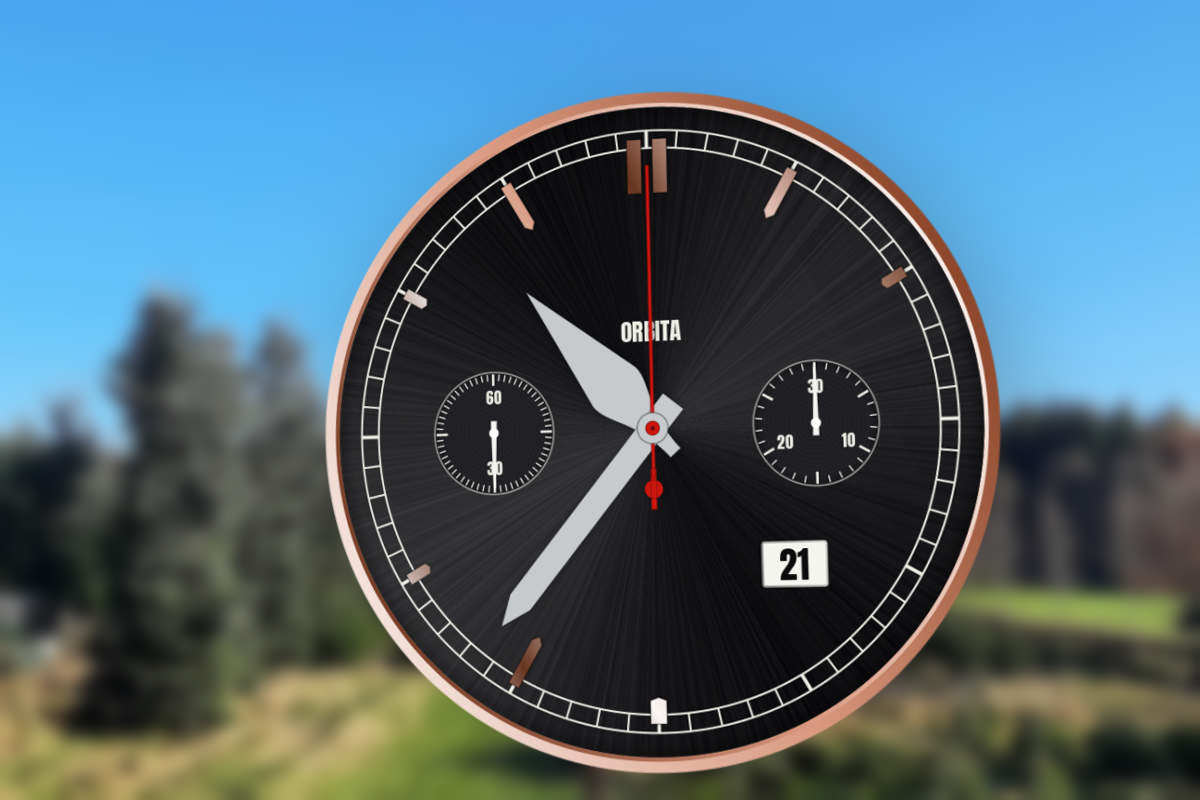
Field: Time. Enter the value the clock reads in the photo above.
10:36:30
